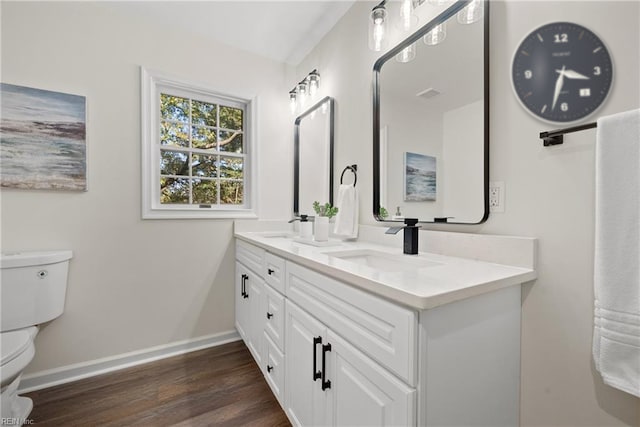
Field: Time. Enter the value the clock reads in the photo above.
3:33
